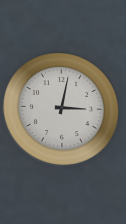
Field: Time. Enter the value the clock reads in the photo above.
3:02
